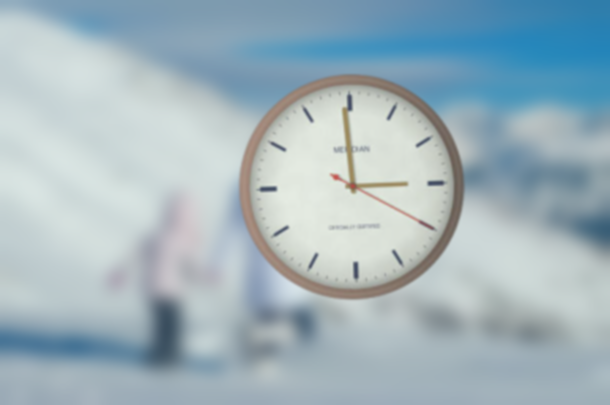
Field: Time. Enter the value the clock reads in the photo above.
2:59:20
